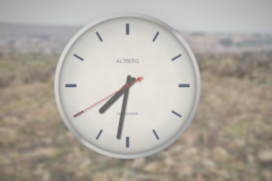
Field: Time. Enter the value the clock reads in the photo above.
7:31:40
